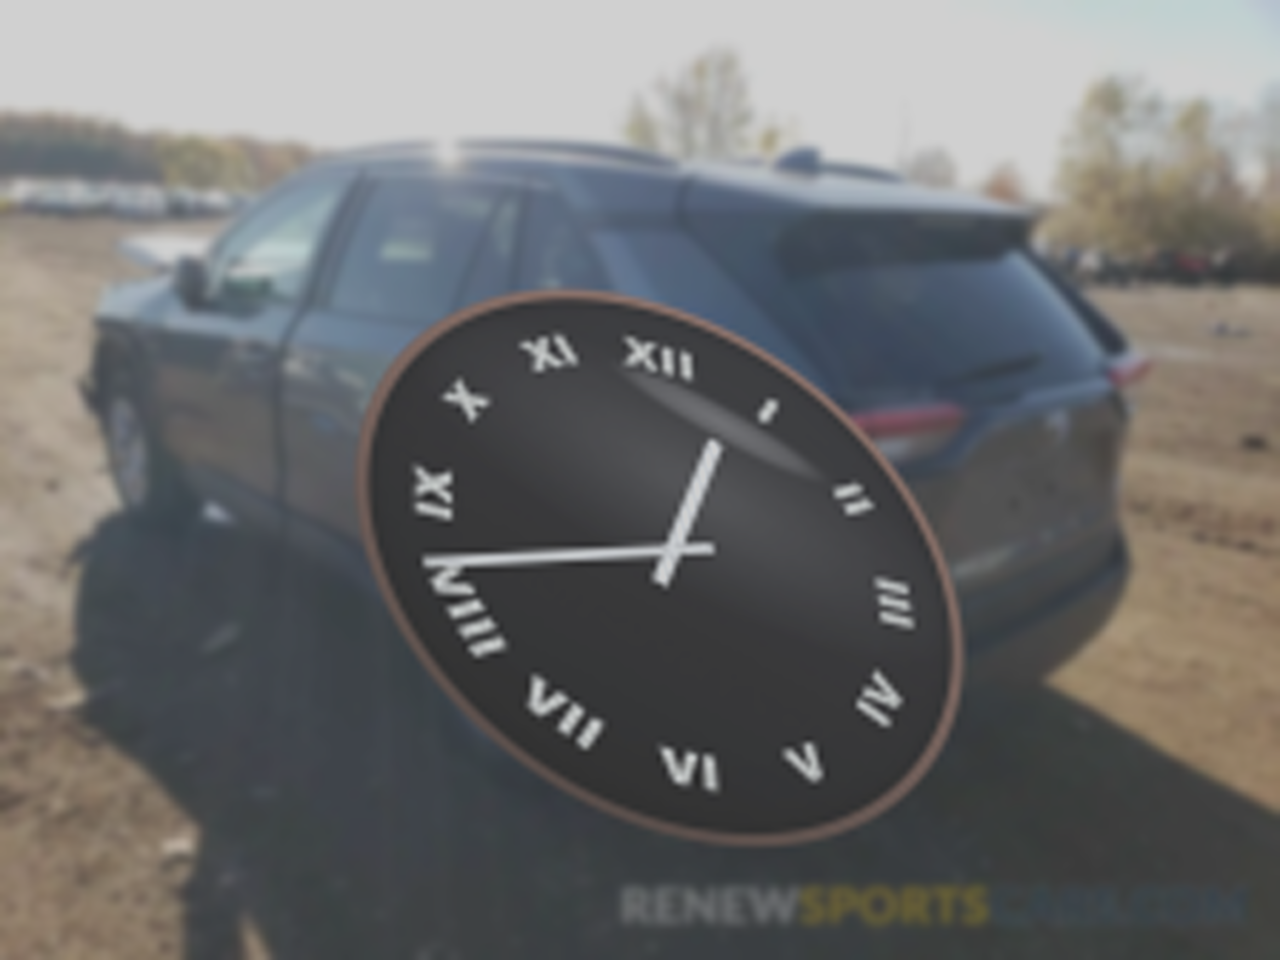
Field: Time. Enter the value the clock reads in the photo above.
12:42
